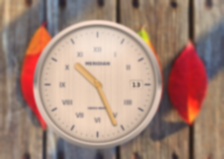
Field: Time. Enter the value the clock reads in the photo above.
10:26
